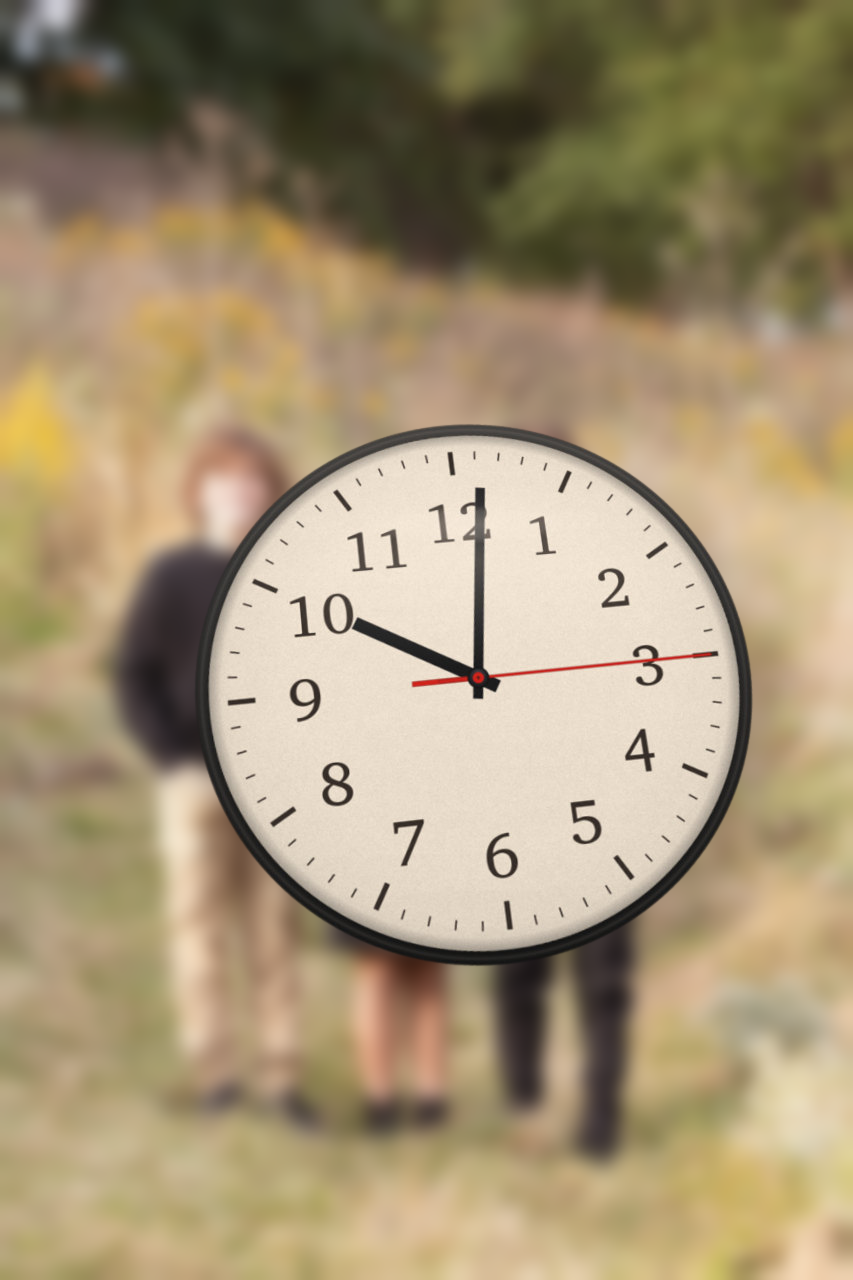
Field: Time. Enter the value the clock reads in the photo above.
10:01:15
